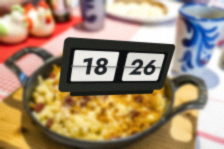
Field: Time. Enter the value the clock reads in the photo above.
18:26
